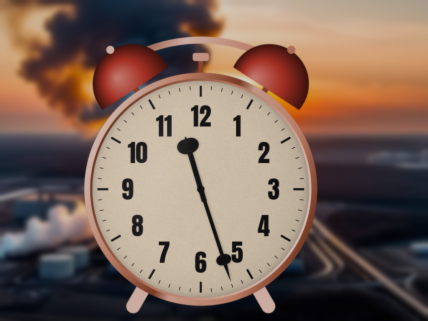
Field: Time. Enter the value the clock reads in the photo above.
11:27
